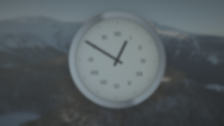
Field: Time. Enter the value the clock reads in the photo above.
12:50
